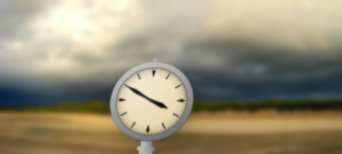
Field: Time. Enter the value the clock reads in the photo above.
3:50
